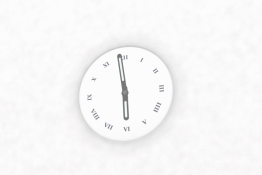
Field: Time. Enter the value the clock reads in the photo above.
5:59
